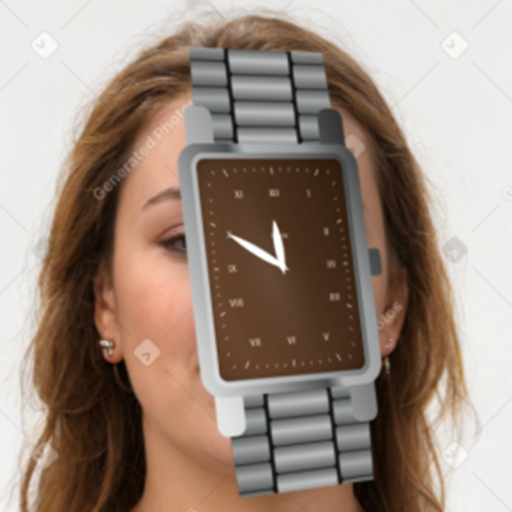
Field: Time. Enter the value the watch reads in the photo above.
11:50
